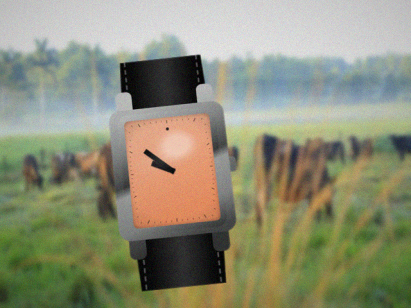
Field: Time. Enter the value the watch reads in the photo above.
9:52
